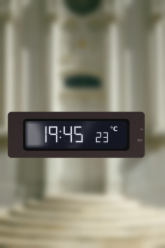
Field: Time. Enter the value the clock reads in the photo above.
19:45
